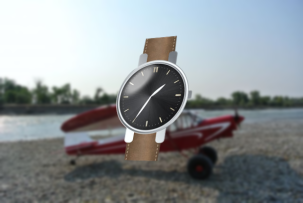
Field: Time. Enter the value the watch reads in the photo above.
1:35
